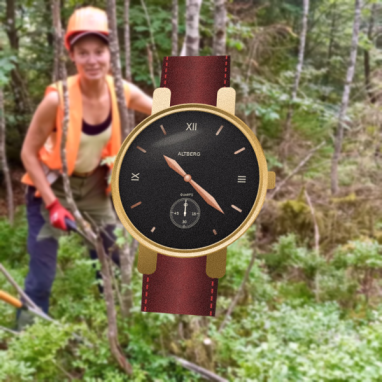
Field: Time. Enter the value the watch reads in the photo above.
10:22
